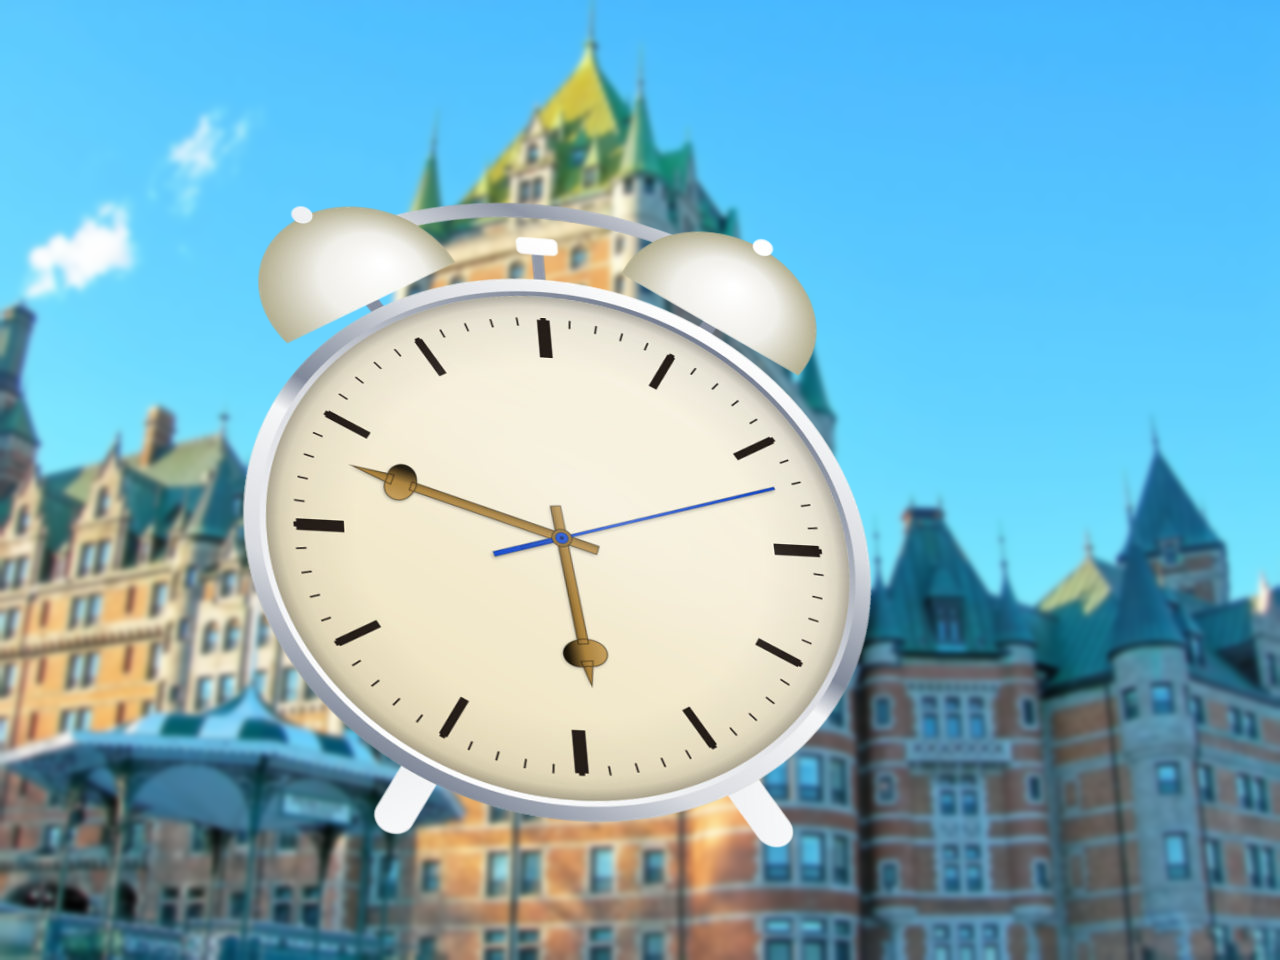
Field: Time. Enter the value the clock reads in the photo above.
5:48:12
